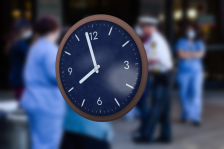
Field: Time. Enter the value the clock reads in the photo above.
7:58
